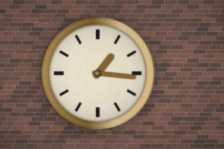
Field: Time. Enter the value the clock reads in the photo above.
1:16
